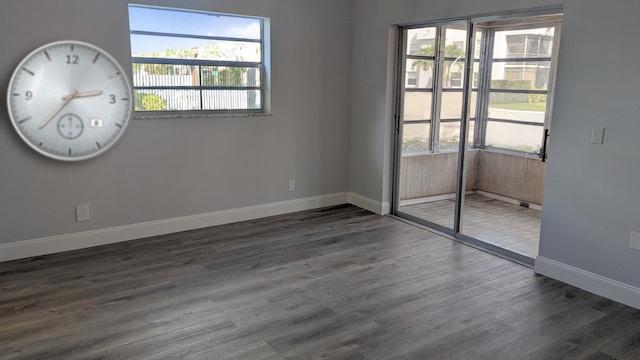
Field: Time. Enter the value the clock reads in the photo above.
2:37
